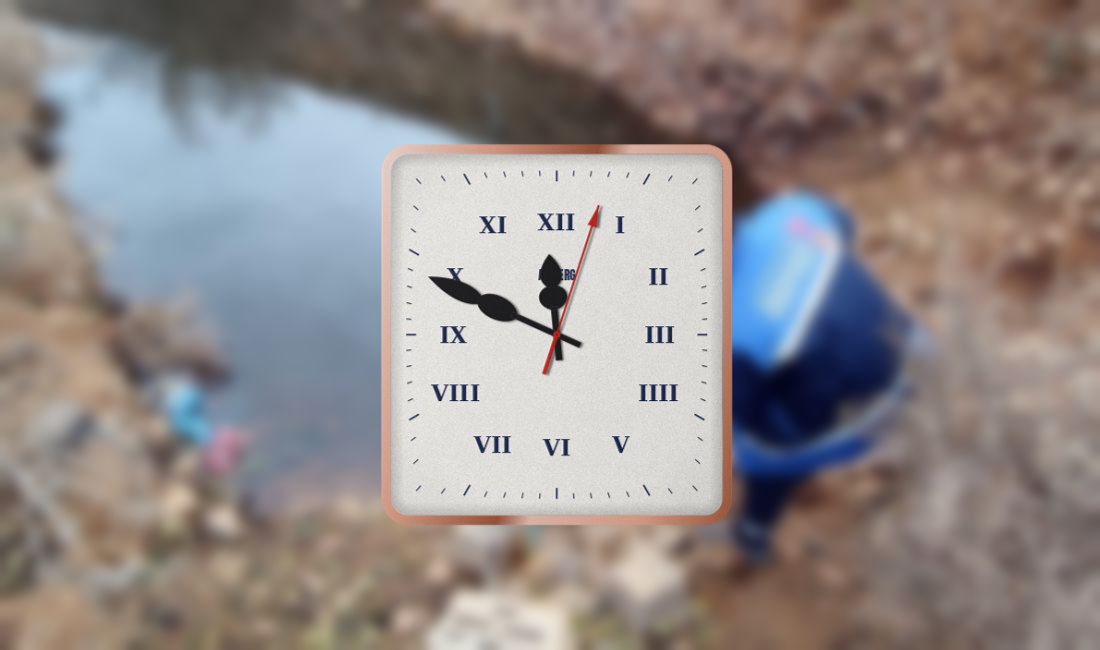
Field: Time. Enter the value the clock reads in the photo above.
11:49:03
